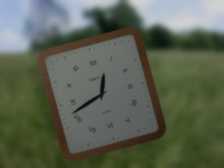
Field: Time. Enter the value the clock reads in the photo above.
12:42
